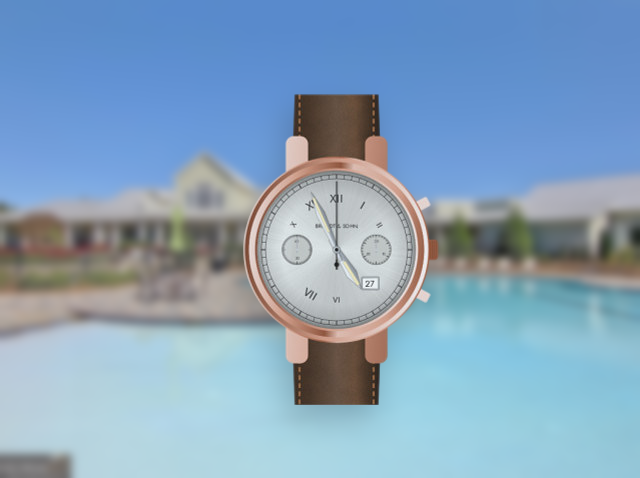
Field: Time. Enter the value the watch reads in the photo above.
4:56
